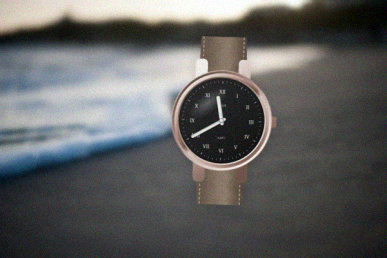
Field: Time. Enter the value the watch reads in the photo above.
11:40
